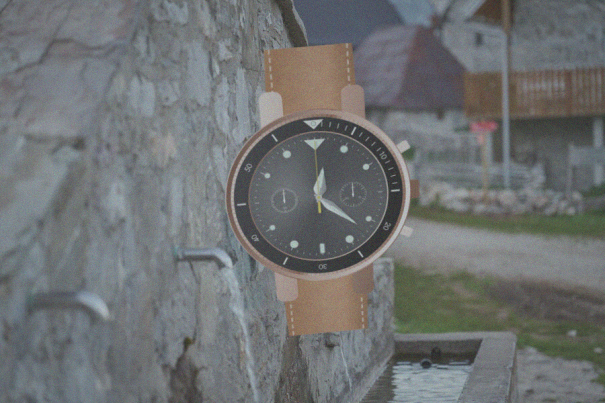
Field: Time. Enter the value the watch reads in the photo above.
12:22
